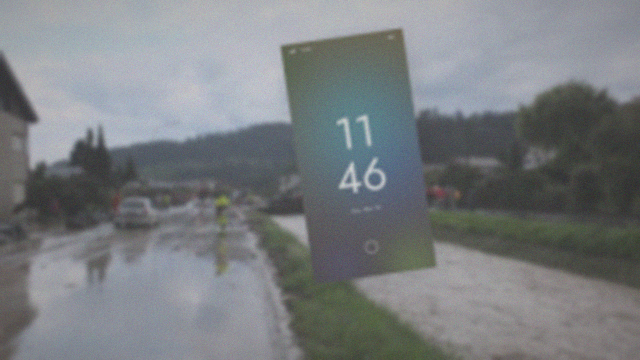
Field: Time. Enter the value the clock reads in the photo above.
11:46
